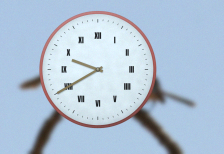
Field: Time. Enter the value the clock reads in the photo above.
9:40
